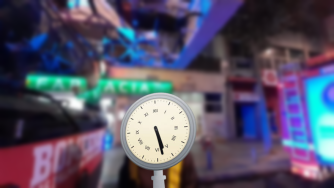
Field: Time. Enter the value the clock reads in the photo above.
5:28
